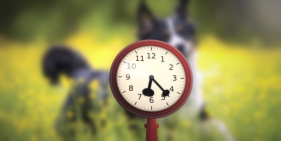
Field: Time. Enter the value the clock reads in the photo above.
6:23
